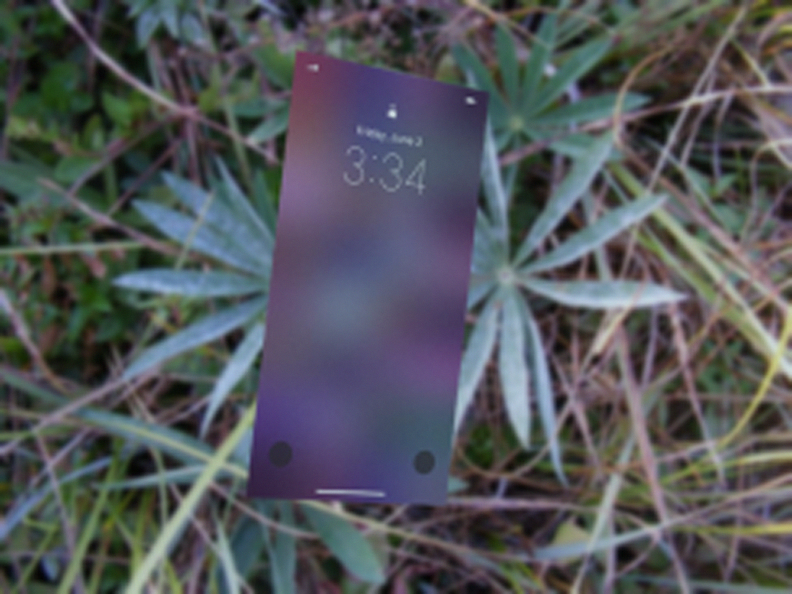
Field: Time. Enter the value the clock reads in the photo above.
3:34
